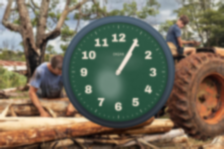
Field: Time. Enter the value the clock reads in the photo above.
1:05
